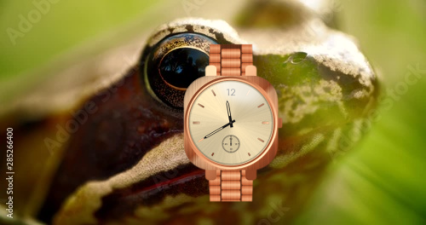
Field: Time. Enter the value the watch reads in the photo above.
11:40
